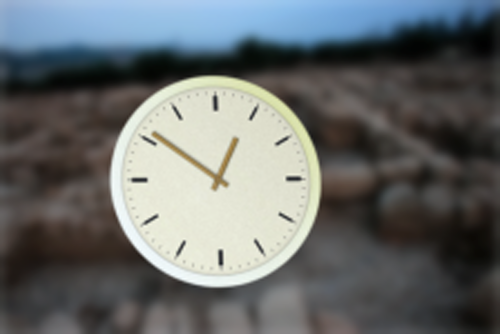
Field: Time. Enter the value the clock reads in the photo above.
12:51
